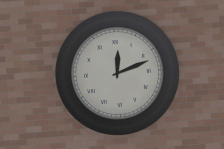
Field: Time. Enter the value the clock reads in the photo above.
12:12
